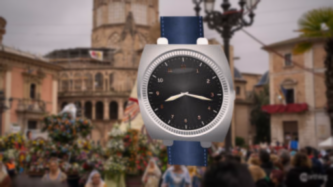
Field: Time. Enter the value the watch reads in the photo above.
8:17
